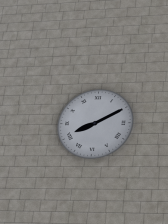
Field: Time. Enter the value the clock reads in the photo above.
8:10
